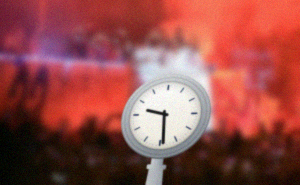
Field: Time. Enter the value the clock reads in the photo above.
9:29
